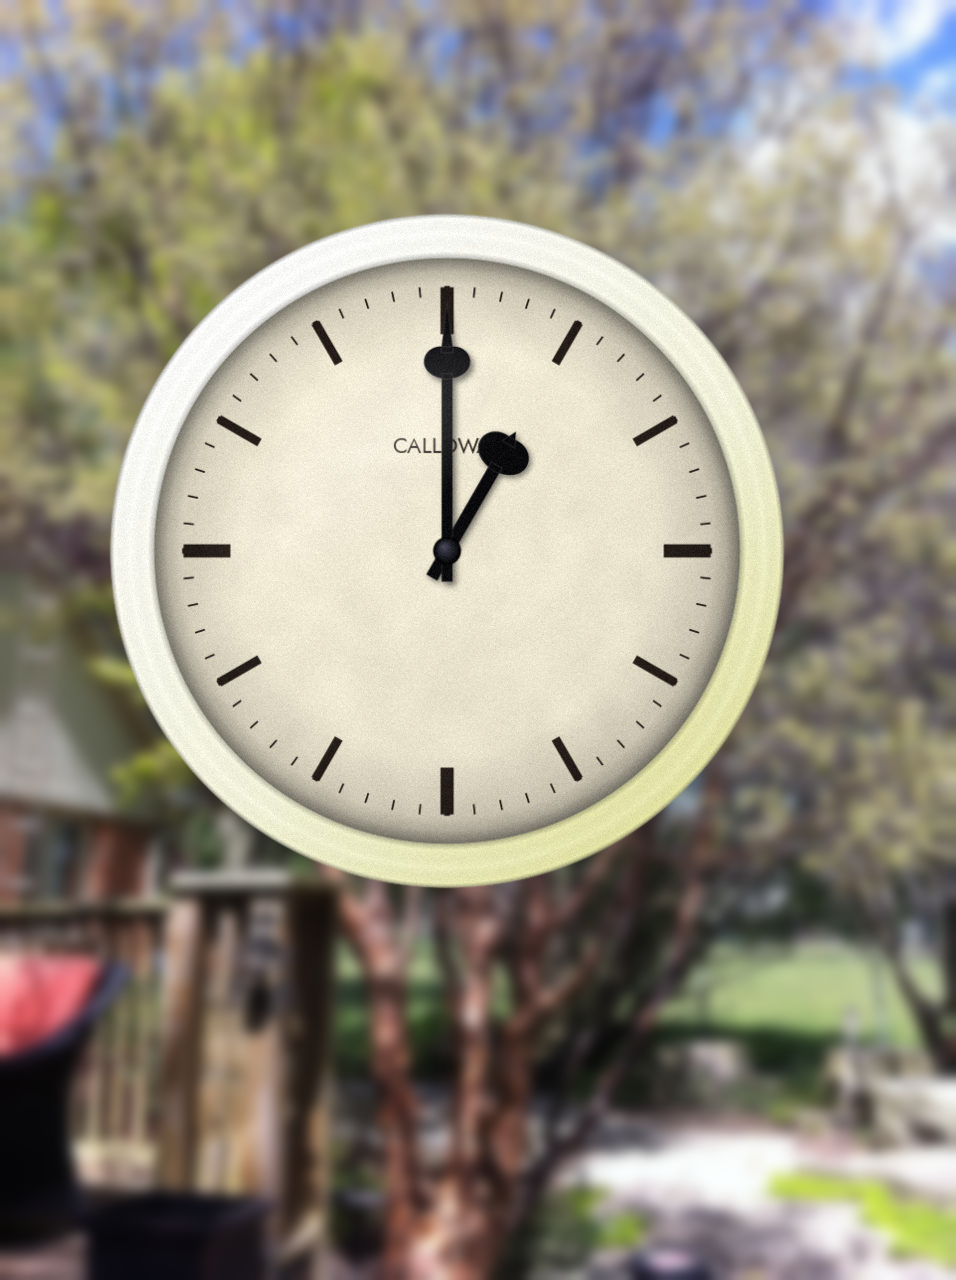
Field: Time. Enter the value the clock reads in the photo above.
1:00
